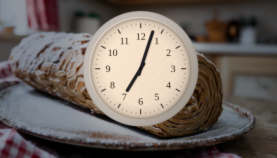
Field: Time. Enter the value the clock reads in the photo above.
7:03
